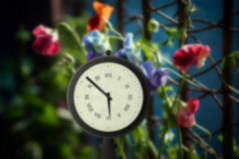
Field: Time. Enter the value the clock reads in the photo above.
5:52
